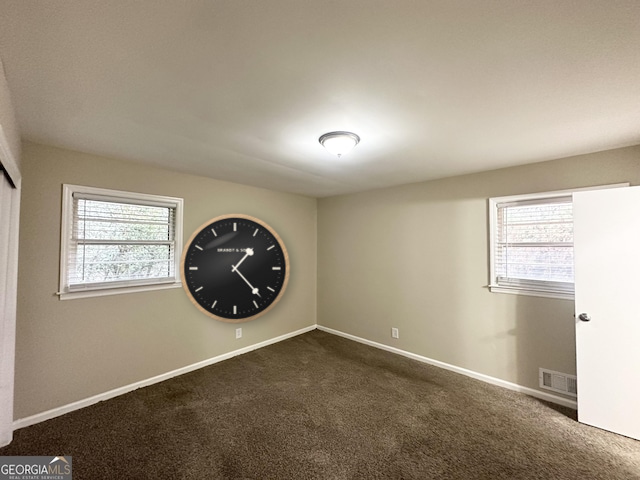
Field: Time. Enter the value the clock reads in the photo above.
1:23
